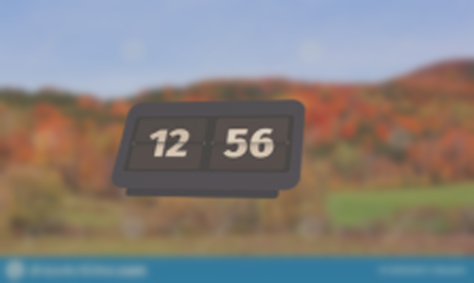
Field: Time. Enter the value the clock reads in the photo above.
12:56
